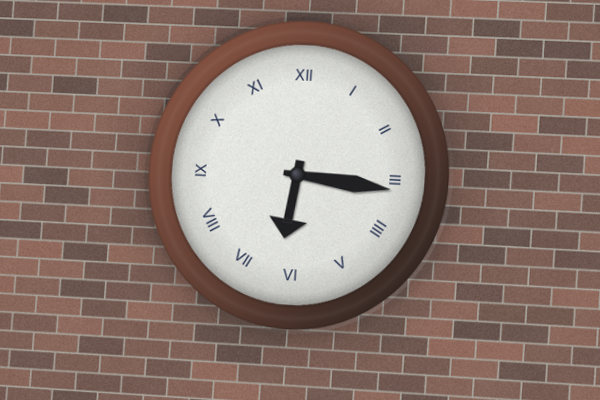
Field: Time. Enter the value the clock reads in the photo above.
6:16
